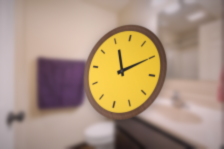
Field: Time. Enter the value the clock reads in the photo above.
11:10
